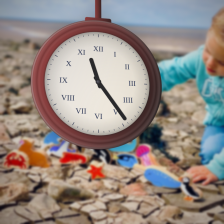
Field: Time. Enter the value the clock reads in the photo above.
11:24
